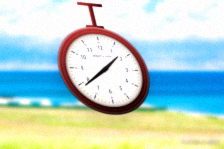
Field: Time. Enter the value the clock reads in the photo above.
1:39
